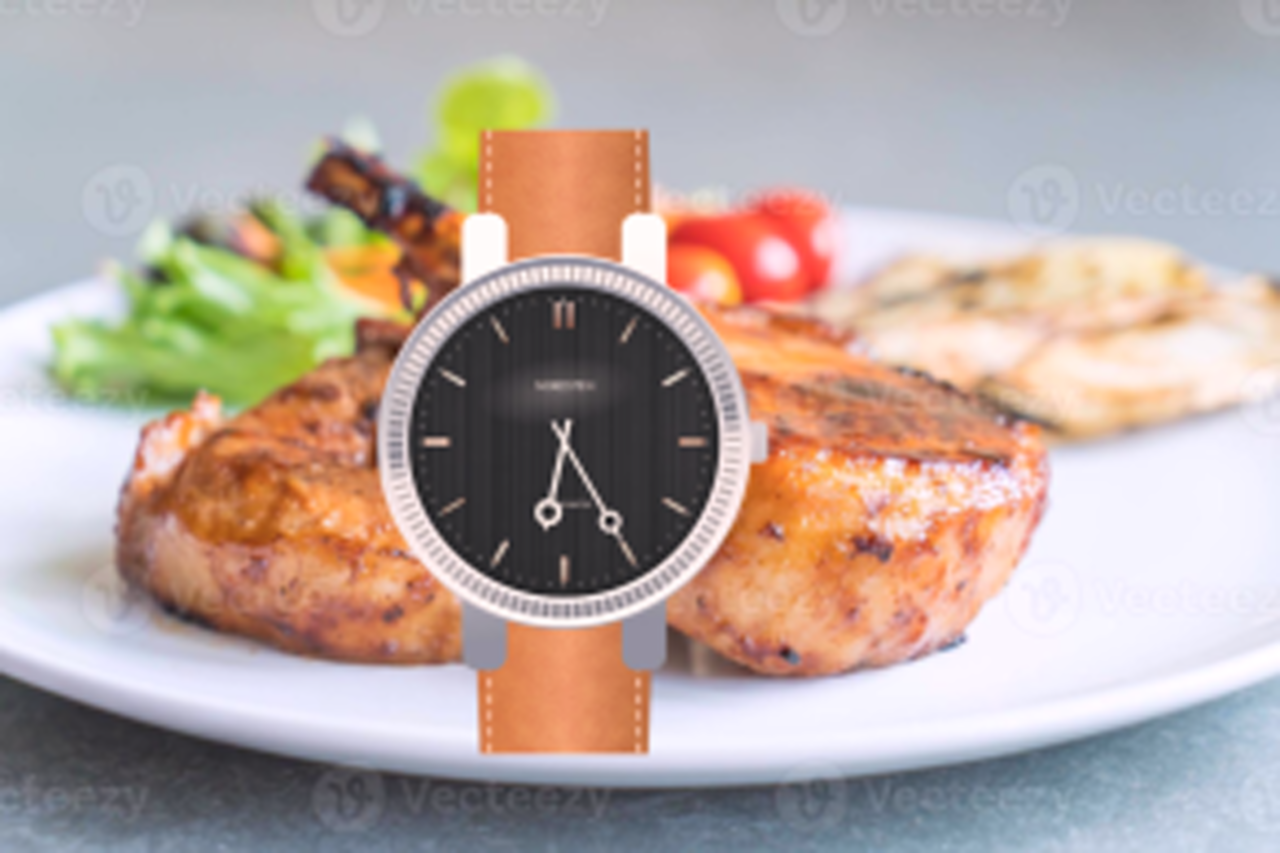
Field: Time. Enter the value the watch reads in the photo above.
6:25
